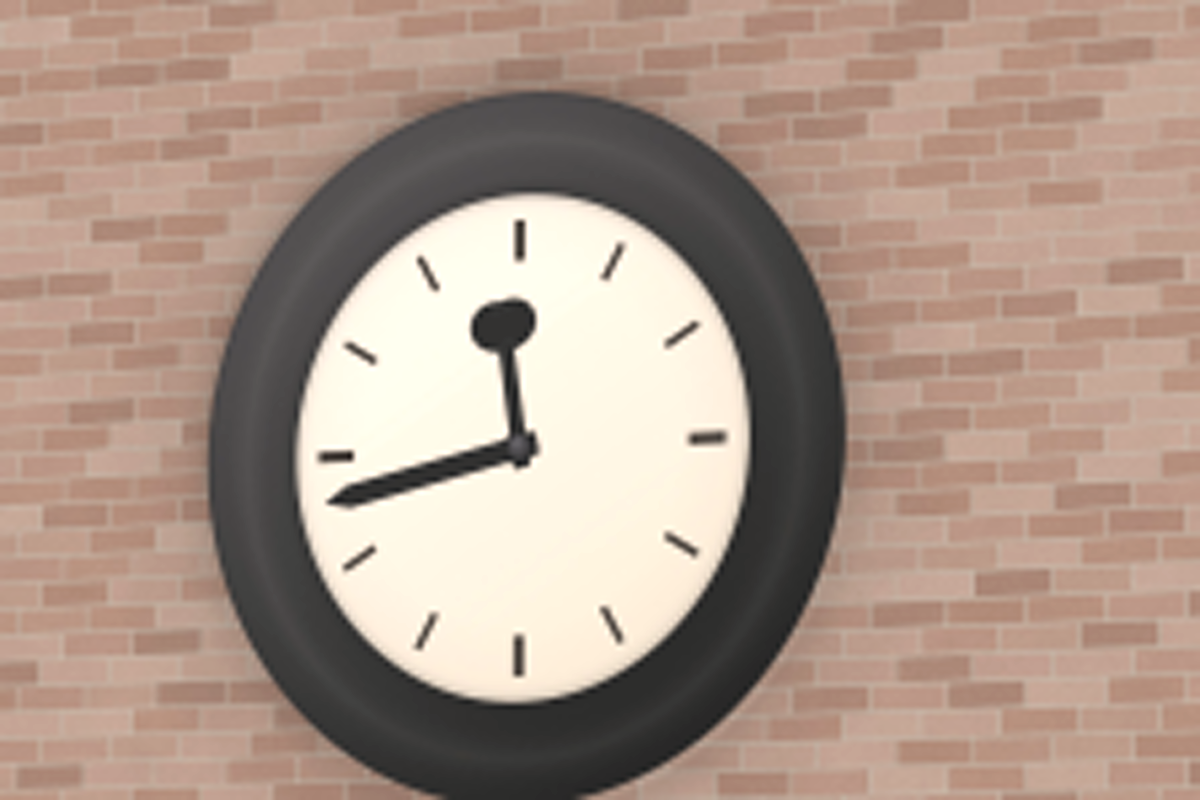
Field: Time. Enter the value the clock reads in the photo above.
11:43
